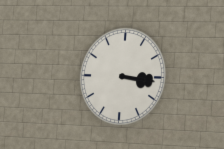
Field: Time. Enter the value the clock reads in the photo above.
3:16
